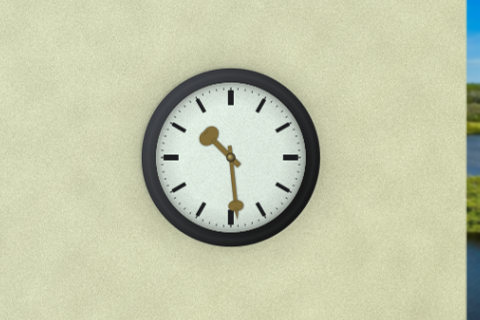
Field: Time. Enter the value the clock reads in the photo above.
10:29
